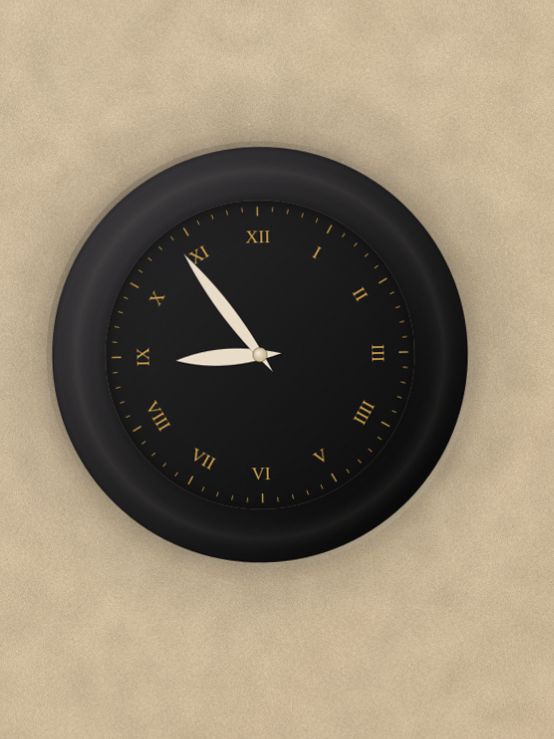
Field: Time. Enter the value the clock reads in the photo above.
8:54
